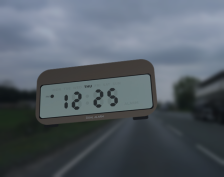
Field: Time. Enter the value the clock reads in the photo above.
12:25
